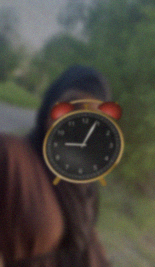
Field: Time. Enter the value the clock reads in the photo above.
9:04
